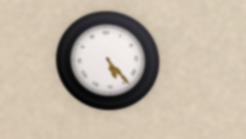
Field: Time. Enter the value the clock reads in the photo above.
5:24
